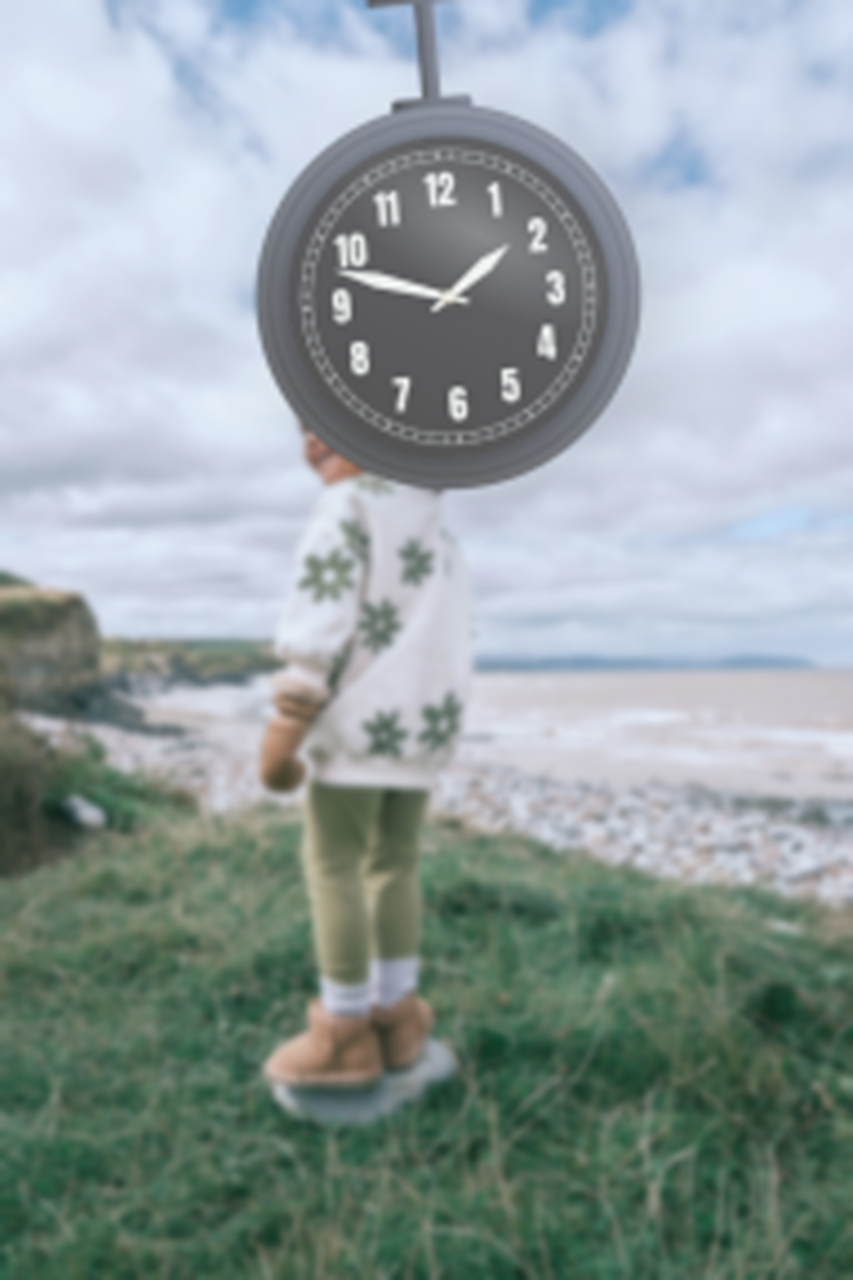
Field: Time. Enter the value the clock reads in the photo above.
1:48
